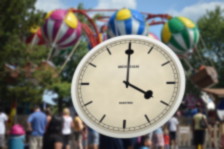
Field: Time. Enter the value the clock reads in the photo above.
4:00
